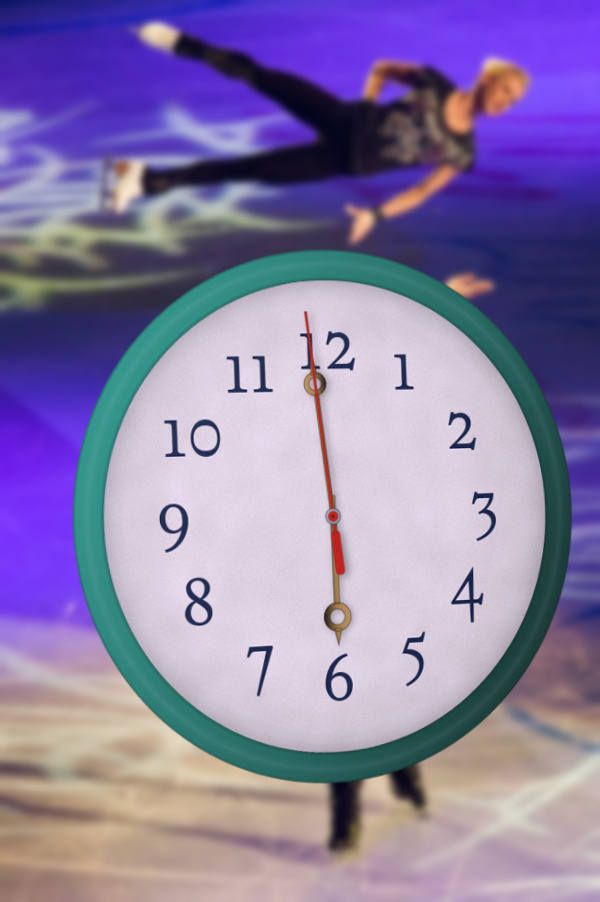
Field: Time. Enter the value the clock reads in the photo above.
5:58:59
